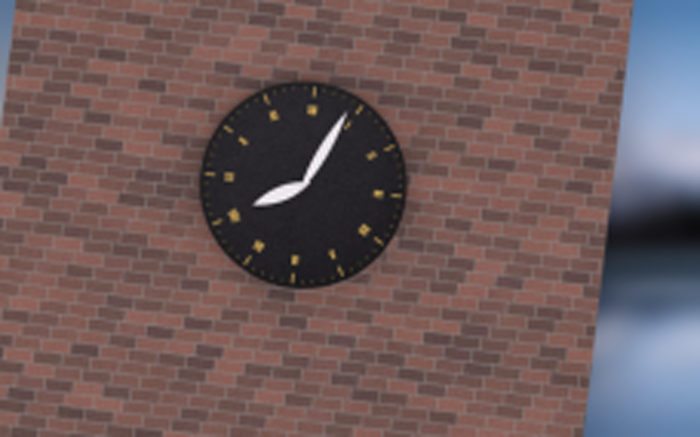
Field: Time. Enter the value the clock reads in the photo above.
8:04
